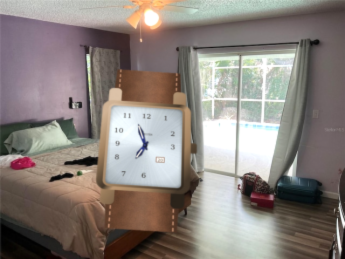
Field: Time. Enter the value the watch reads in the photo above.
6:57
